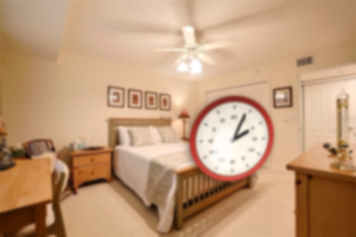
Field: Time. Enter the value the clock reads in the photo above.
2:04
